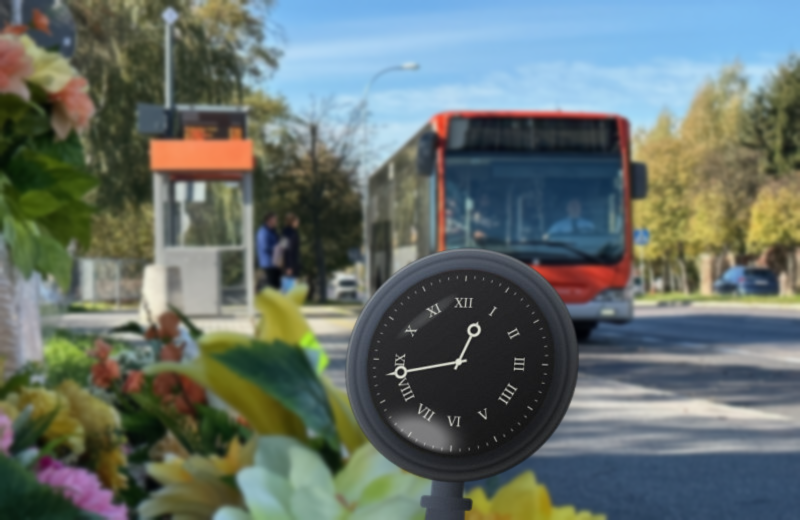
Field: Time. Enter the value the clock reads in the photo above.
12:43
